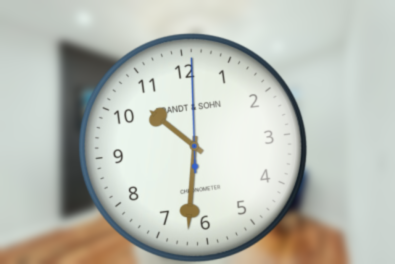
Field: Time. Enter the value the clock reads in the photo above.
10:32:01
